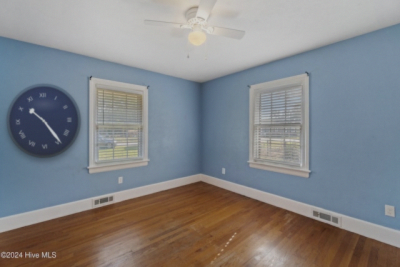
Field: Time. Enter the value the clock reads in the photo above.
10:24
